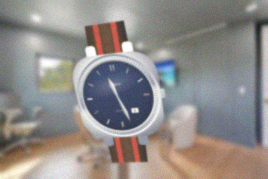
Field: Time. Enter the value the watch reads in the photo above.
11:27
